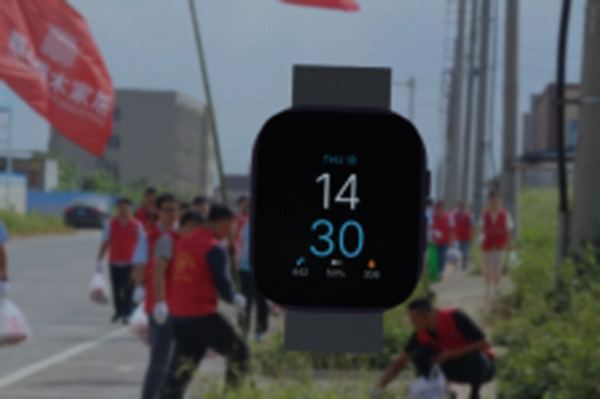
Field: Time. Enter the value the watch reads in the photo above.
14:30
